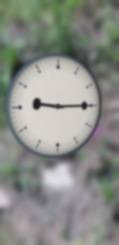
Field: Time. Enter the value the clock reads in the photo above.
9:15
